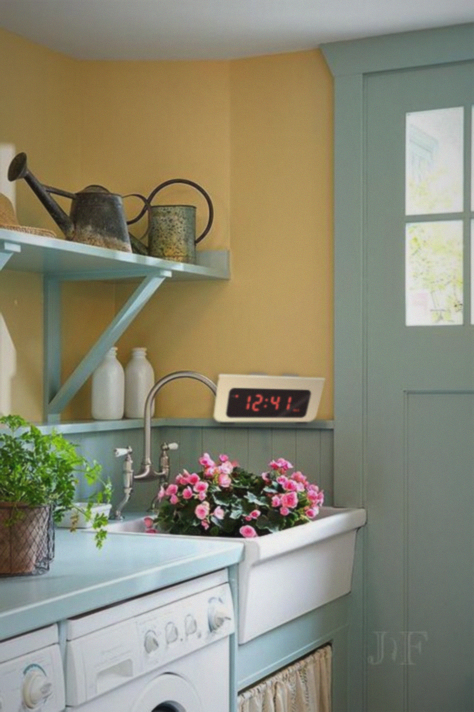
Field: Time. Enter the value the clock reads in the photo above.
12:41
